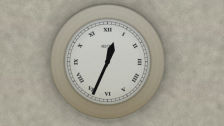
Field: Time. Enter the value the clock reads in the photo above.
12:34
